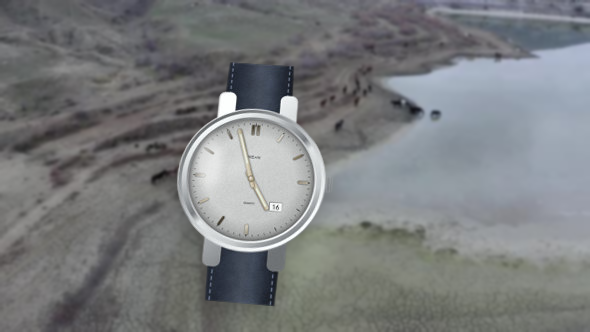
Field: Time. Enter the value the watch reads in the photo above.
4:57
